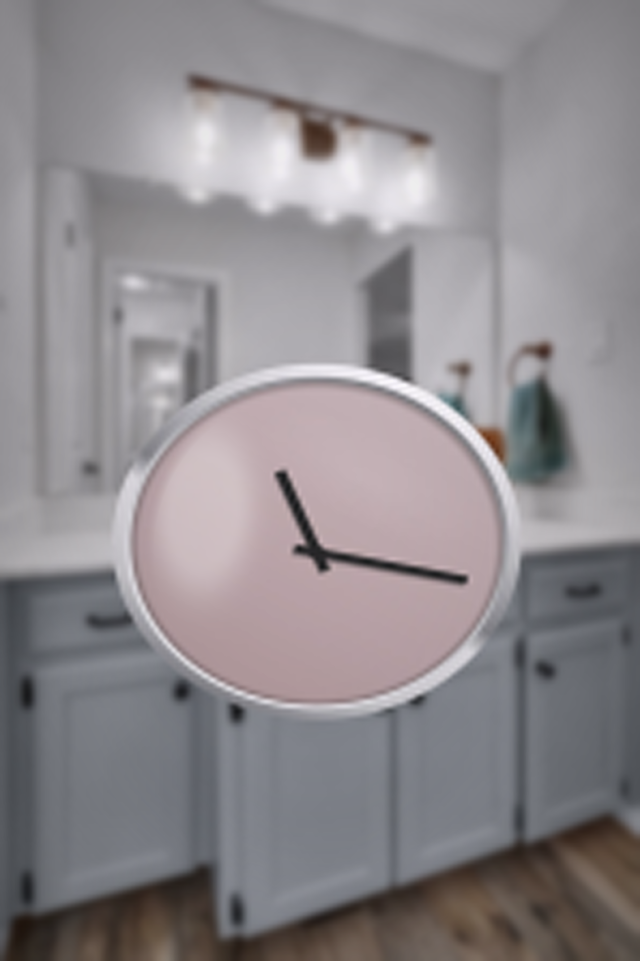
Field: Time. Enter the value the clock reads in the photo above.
11:17
